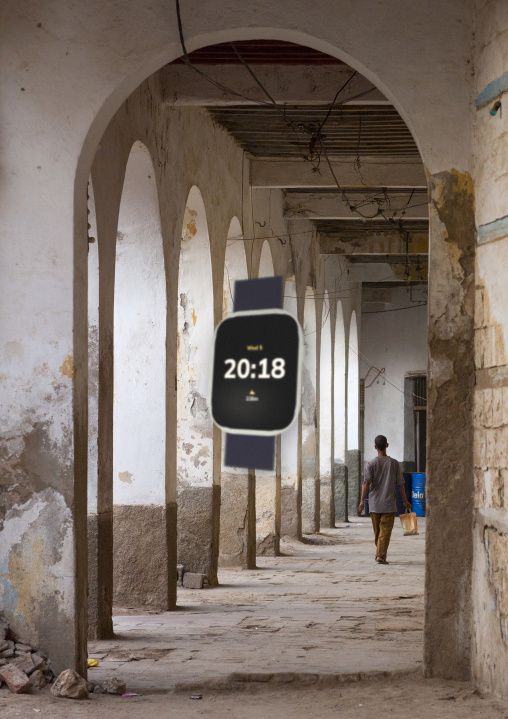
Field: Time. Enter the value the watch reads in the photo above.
20:18
